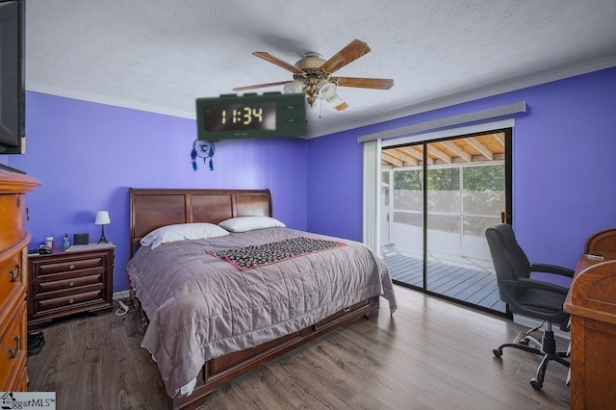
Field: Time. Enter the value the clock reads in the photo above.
11:34
